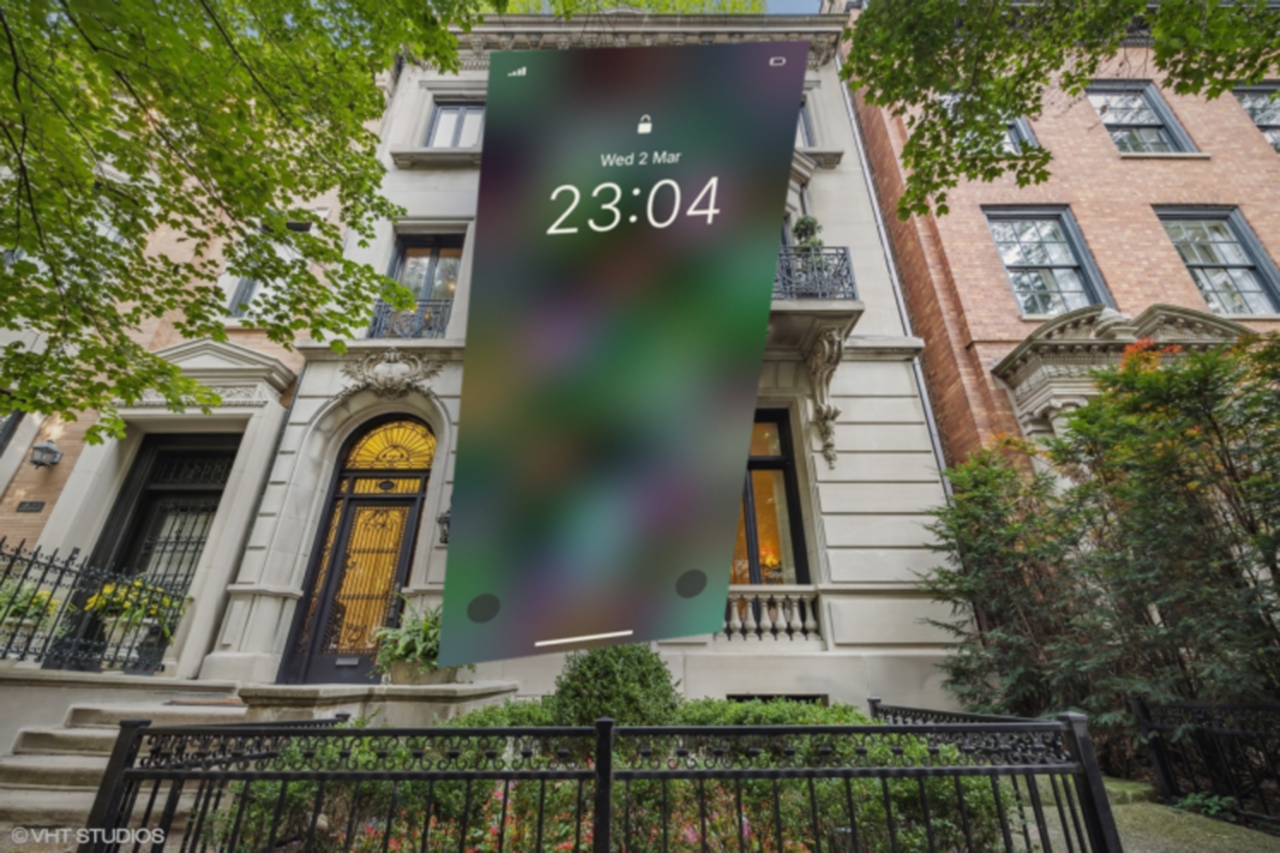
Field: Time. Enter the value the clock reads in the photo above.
23:04
